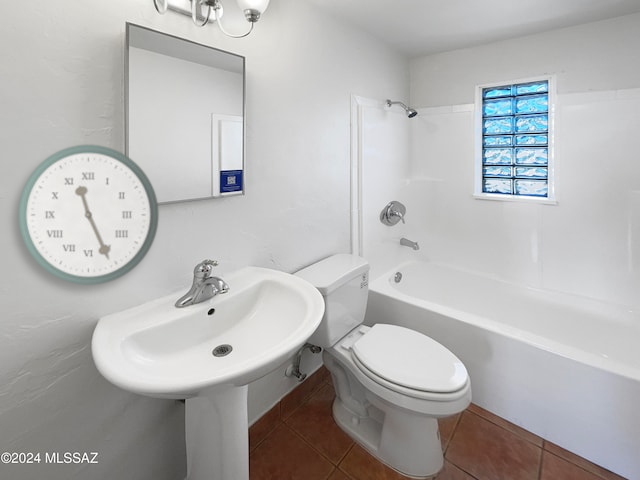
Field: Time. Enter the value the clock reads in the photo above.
11:26
